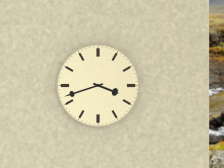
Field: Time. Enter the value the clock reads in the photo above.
3:42
